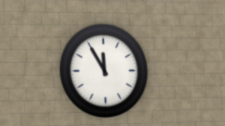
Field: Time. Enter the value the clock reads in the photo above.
11:55
